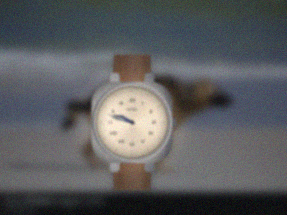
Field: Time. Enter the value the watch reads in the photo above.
9:48
